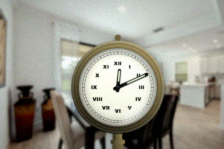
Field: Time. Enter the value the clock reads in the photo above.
12:11
